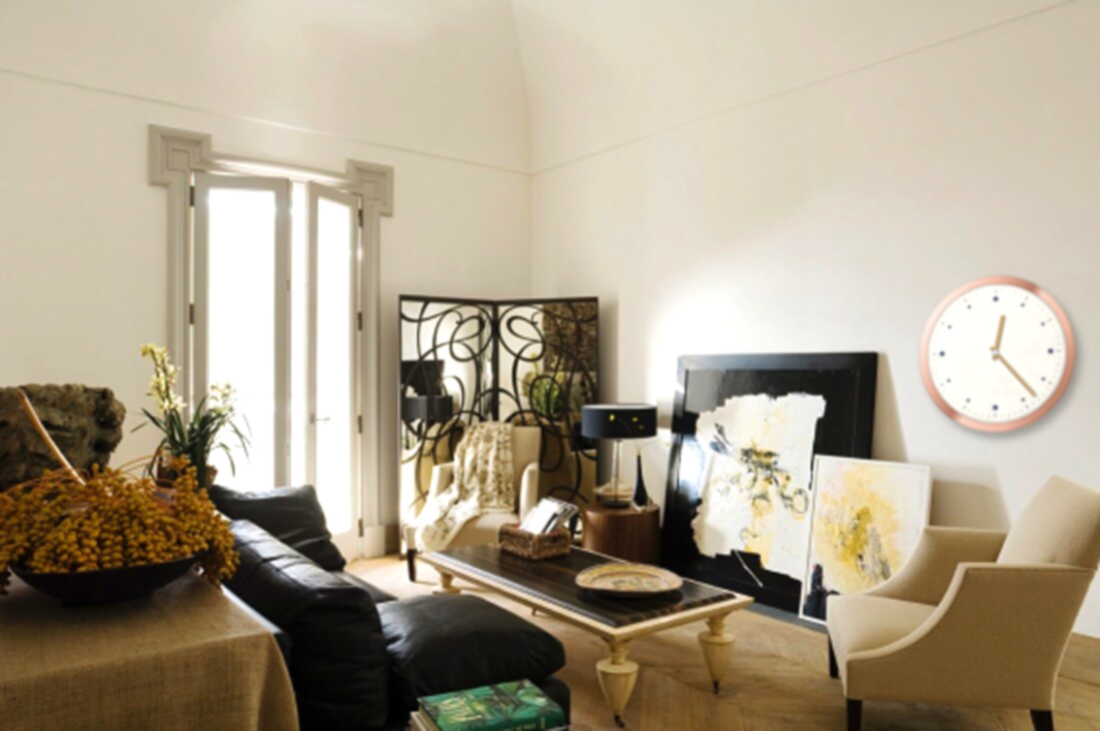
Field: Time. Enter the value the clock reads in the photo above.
12:23
